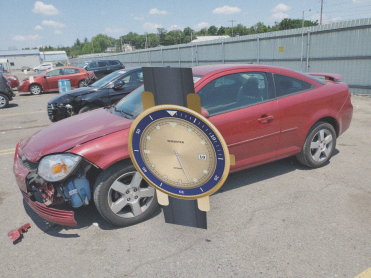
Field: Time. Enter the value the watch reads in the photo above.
5:27
